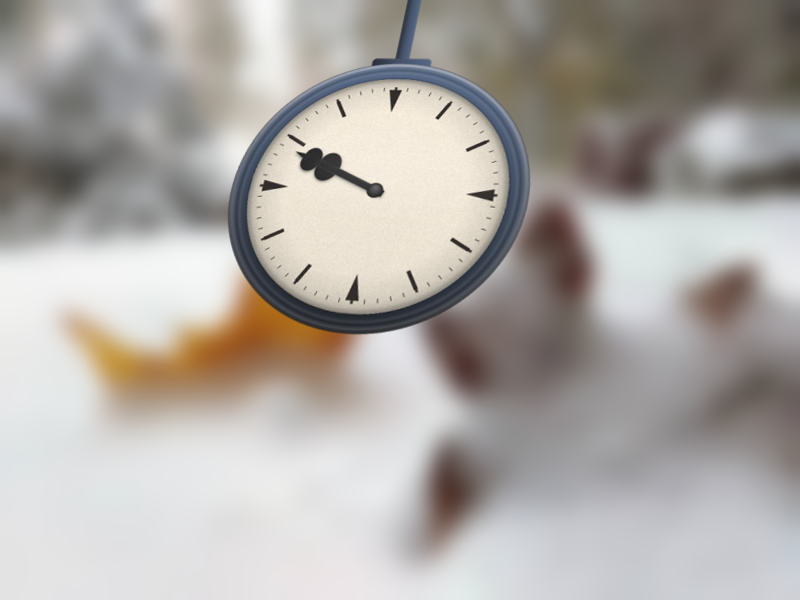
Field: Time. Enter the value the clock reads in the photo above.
9:49
